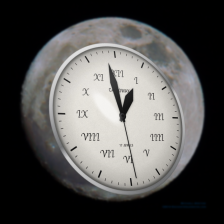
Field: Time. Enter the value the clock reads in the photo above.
12:58:29
